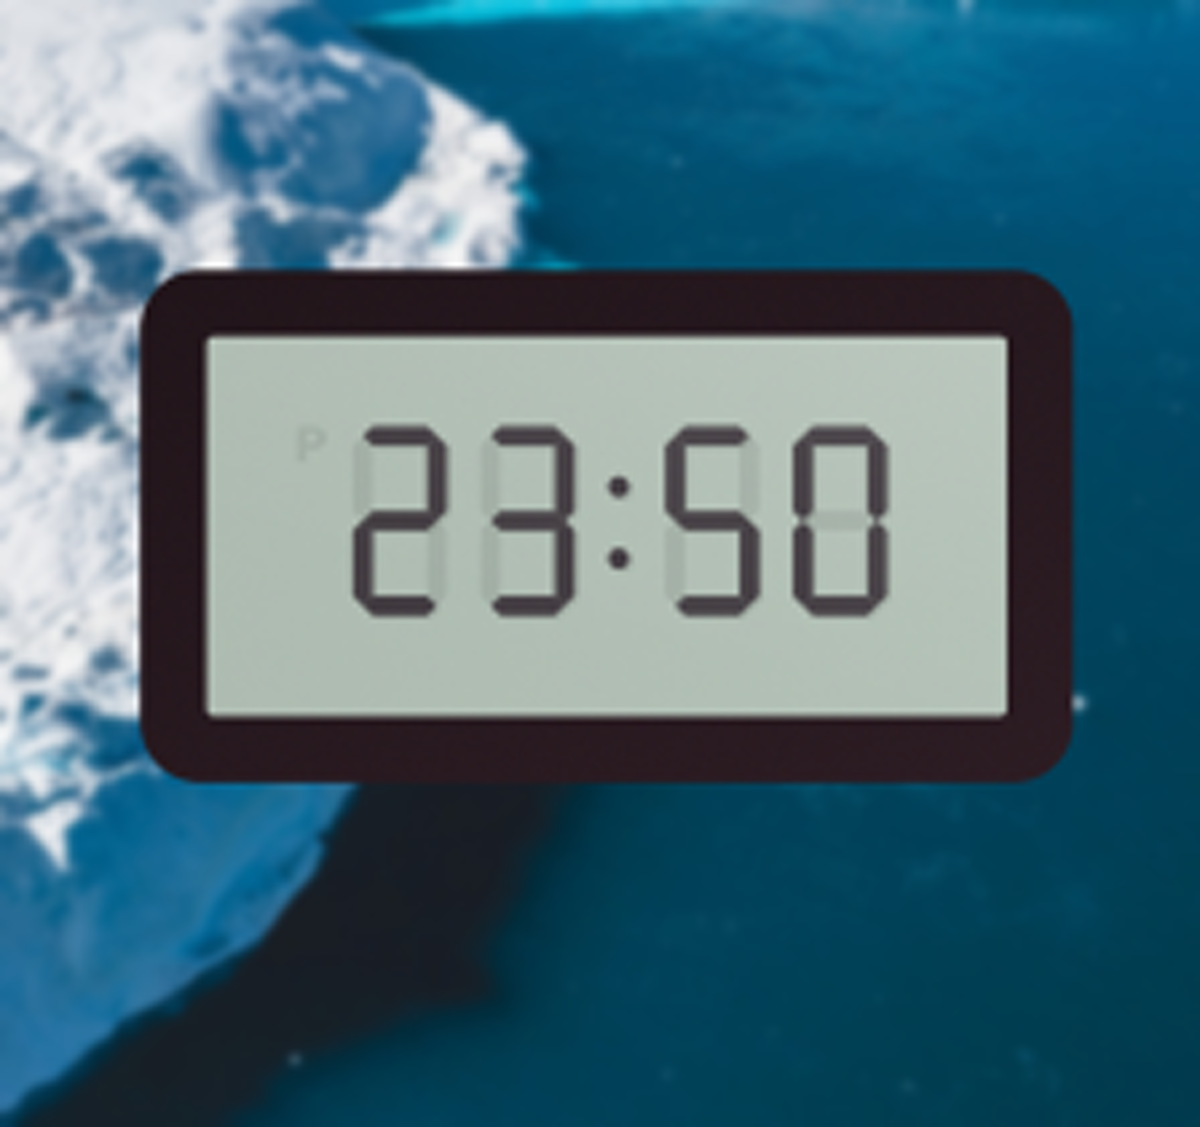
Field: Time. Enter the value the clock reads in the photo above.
23:50
